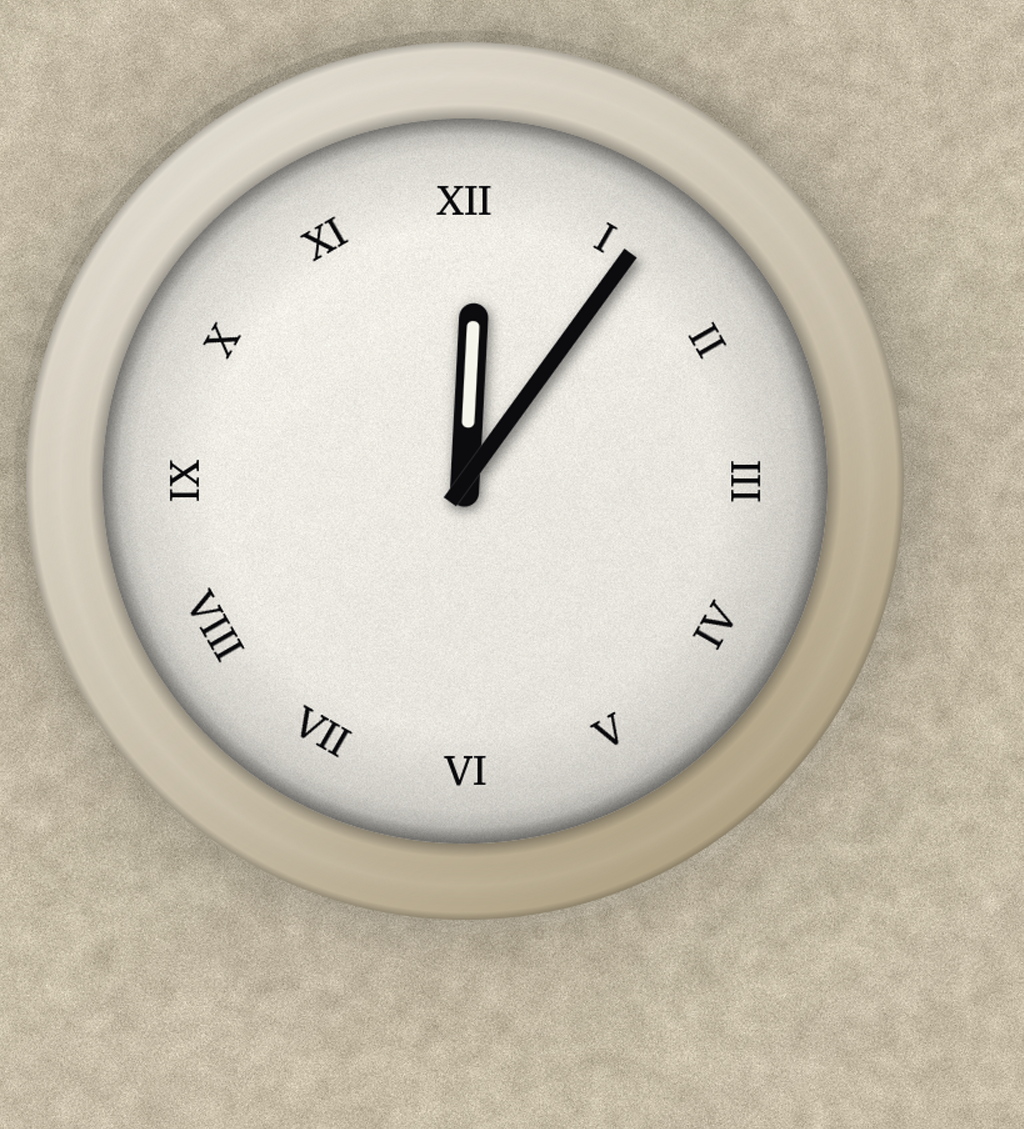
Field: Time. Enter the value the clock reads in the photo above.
12:06
